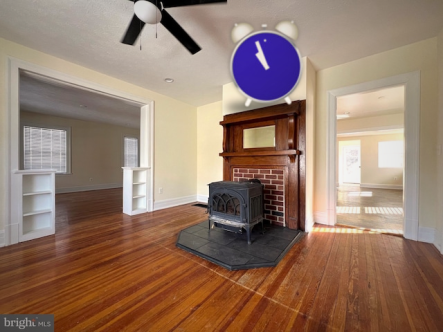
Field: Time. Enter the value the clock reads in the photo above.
10:57
